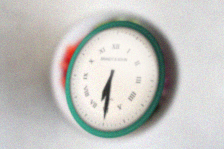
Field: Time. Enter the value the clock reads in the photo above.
6:30
